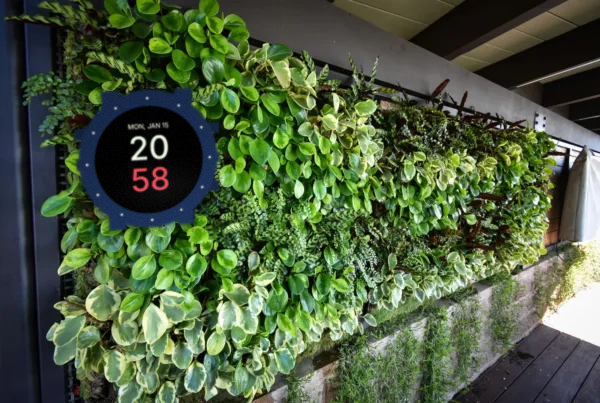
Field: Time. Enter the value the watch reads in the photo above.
20:58
